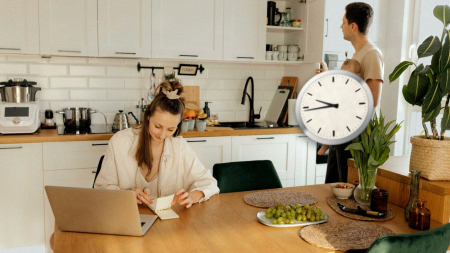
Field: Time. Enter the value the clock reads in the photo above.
9:44
